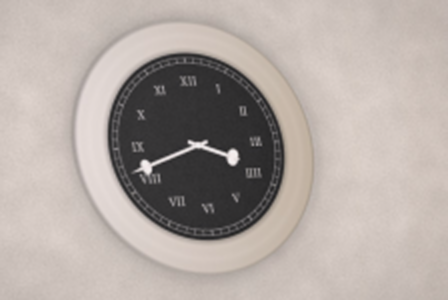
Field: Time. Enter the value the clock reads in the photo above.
3:42
